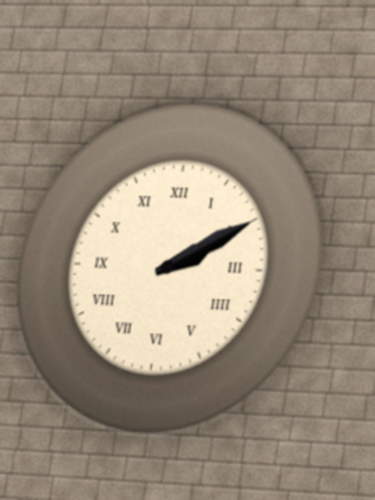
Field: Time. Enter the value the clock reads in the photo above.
2:10
